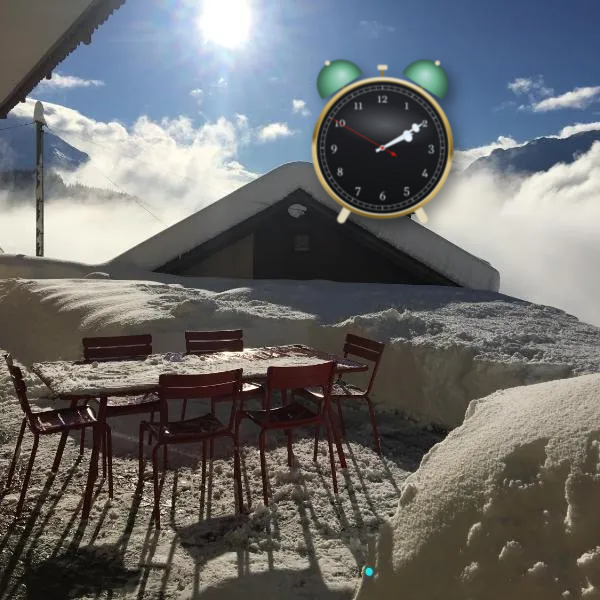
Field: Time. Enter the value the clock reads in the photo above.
2:09:50
